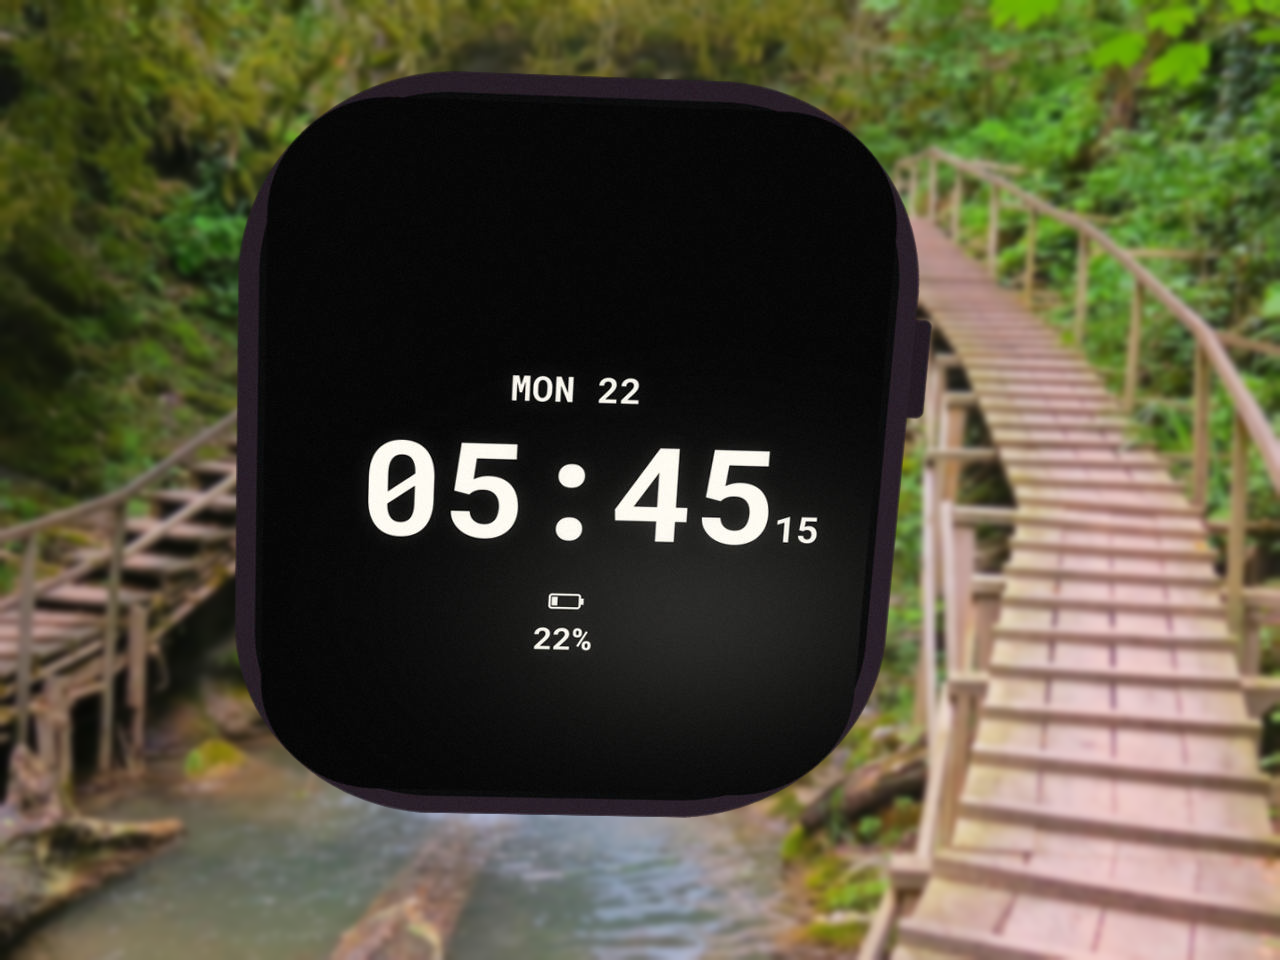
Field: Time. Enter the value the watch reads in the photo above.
5:45:15
